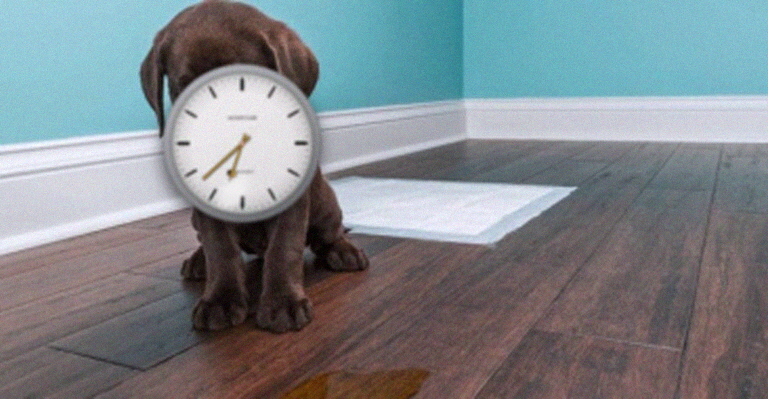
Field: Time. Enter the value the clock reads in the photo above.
6:38
